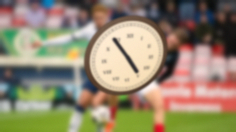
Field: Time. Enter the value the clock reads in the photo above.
4:54
